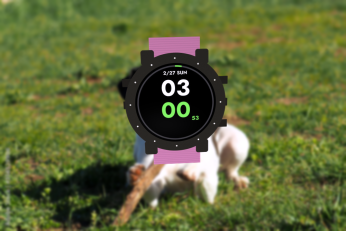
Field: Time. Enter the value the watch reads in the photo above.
3:00
